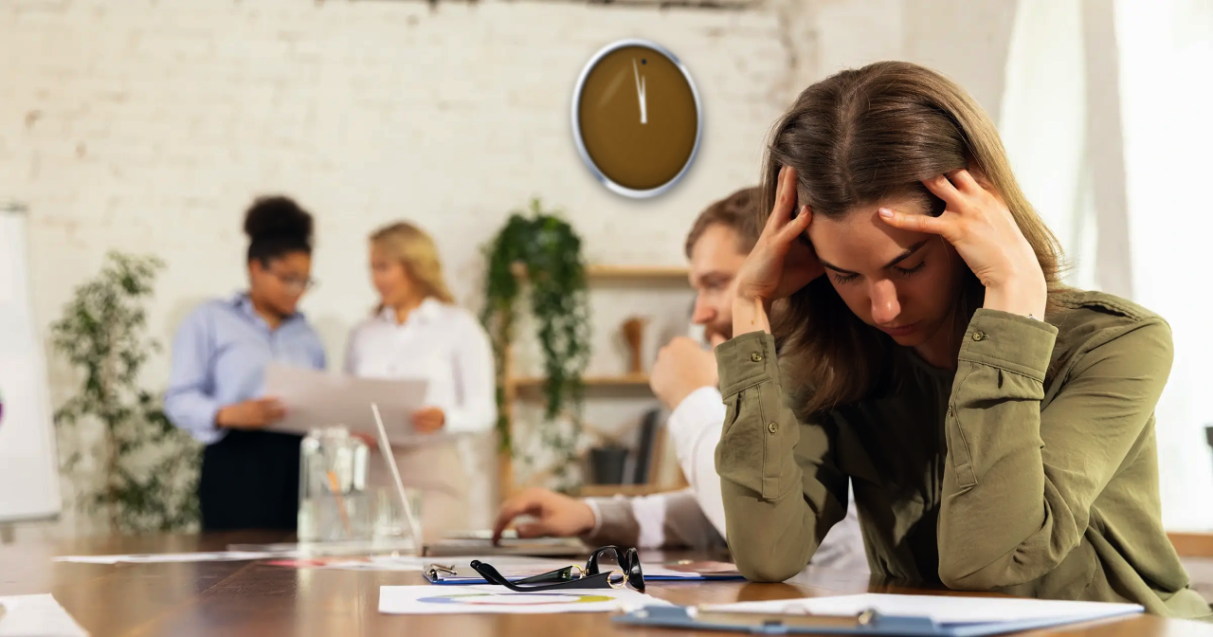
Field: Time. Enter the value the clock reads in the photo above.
11:58
